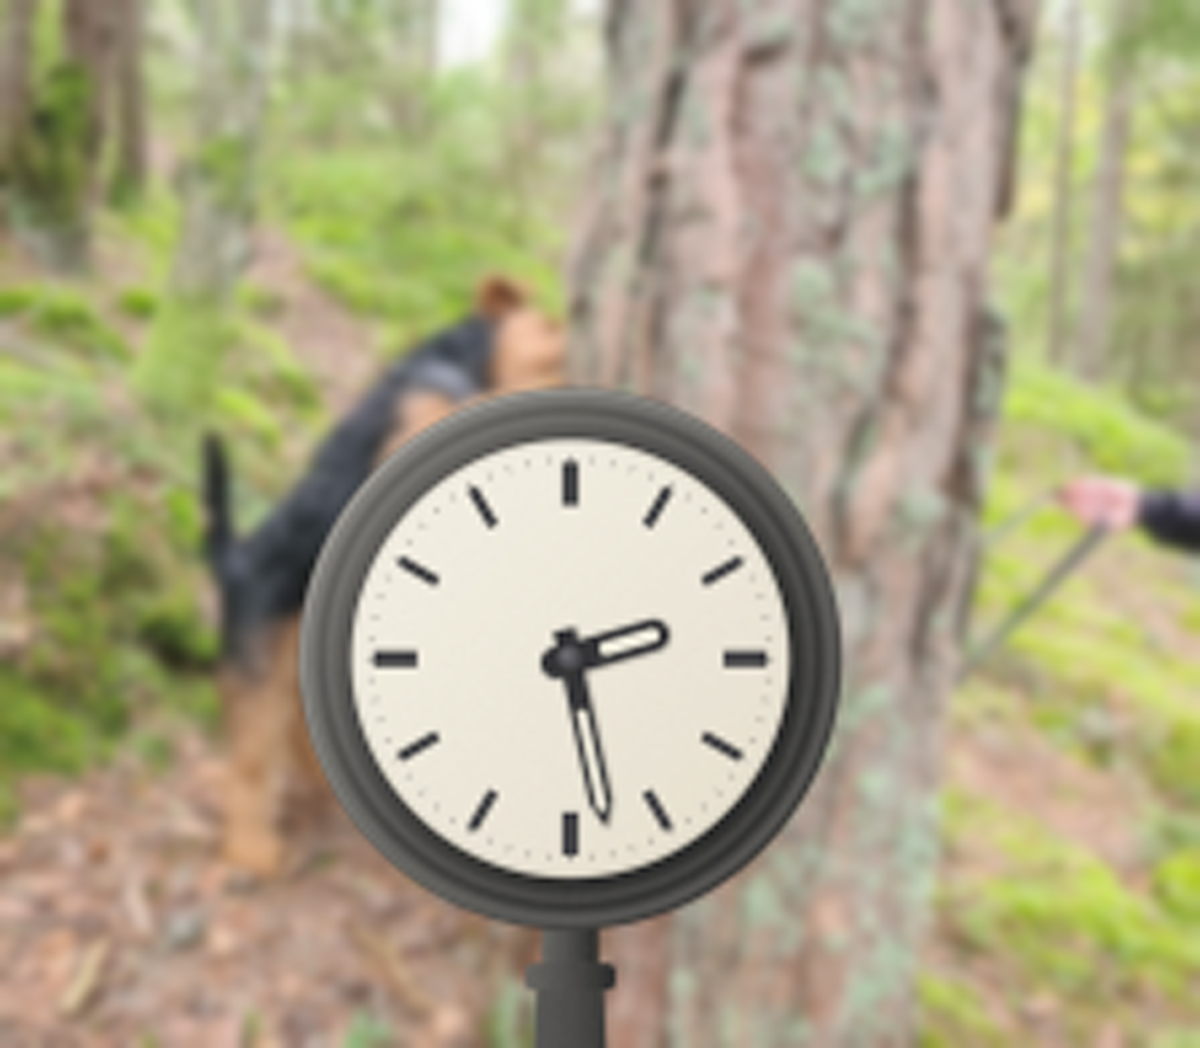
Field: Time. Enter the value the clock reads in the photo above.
2:28
